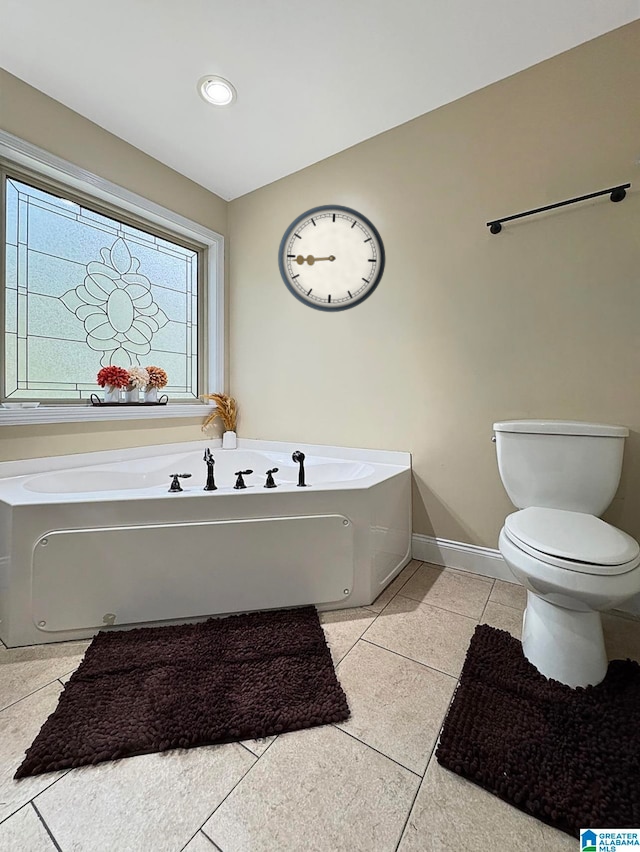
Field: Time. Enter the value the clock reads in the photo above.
8:44
